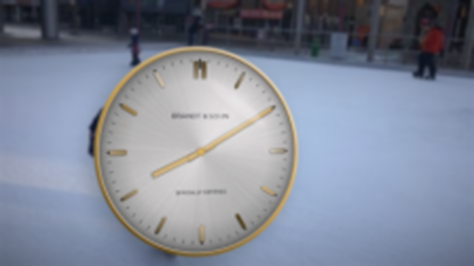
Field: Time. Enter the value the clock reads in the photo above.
8:10
